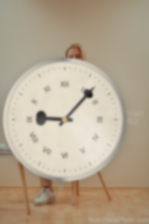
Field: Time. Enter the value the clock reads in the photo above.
9:07
